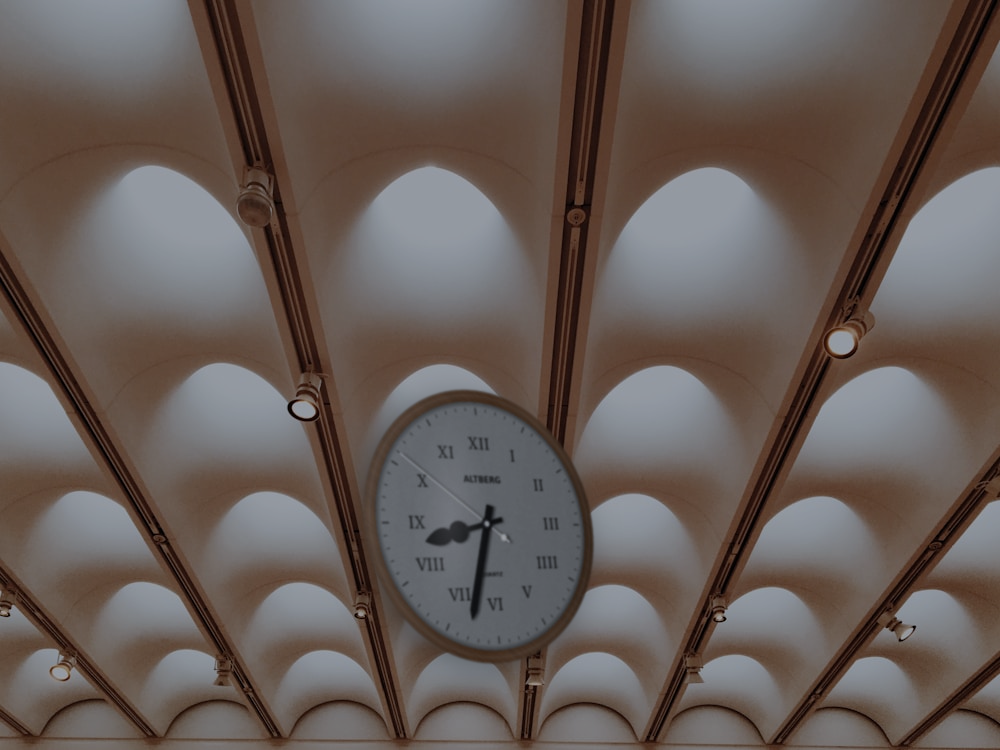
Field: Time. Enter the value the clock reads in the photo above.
8:32:51
